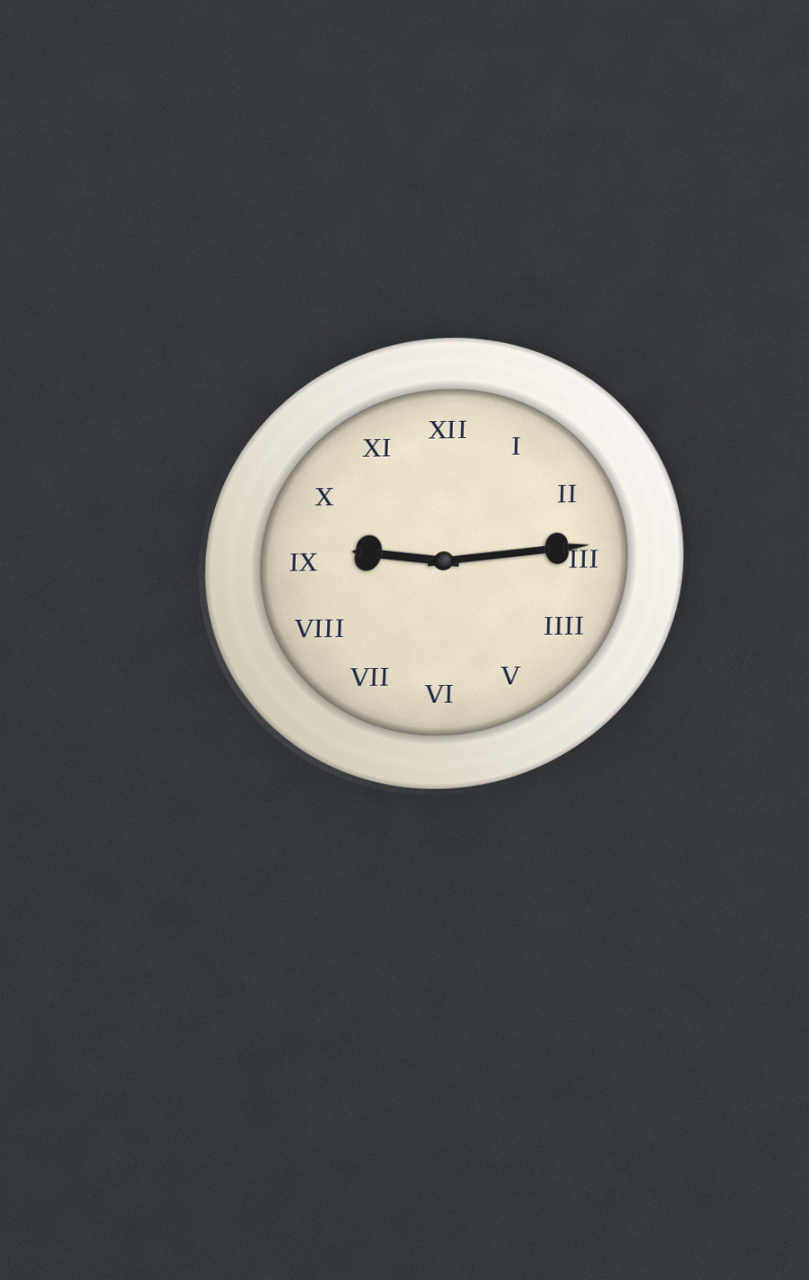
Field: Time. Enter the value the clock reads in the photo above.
9:14
